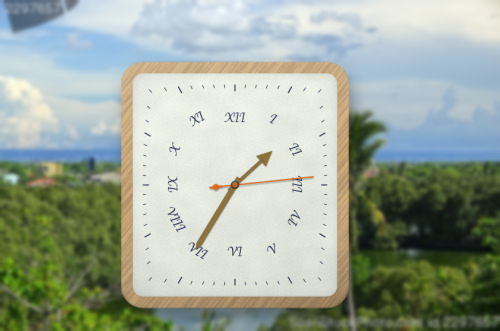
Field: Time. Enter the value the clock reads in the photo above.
1:35:14
